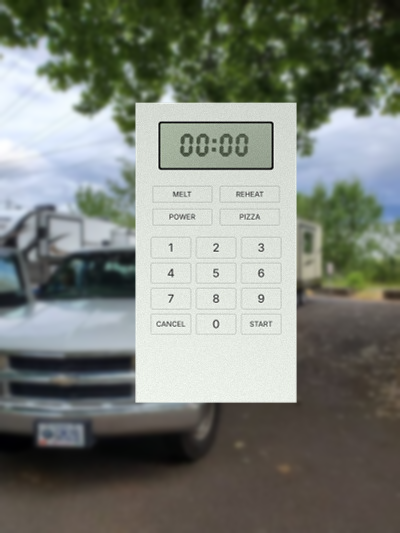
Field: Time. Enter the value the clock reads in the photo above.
0:00
